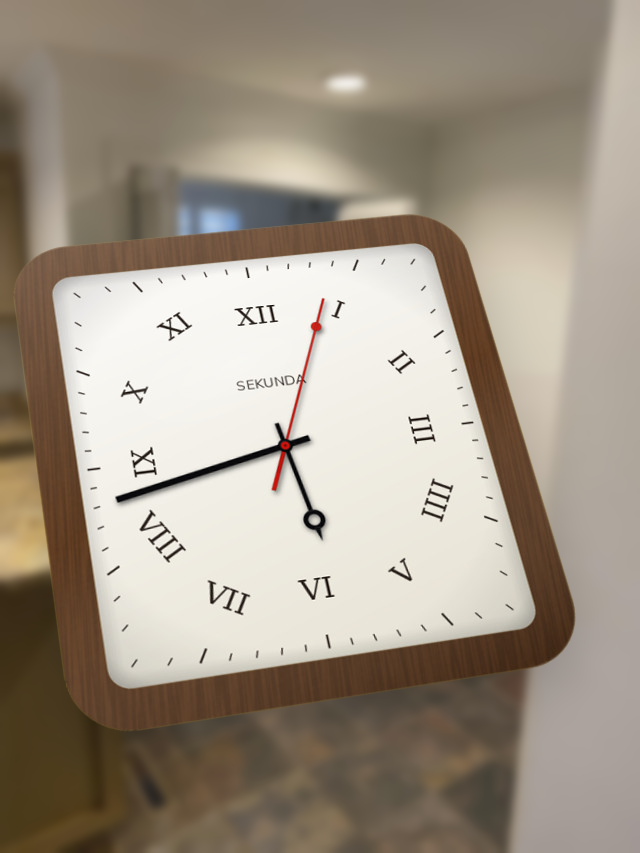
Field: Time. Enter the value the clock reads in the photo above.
5:43:04
